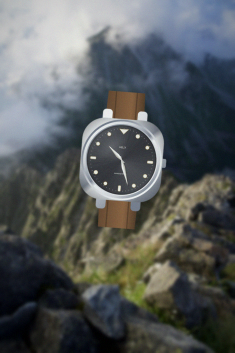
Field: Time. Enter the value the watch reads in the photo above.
10:27
